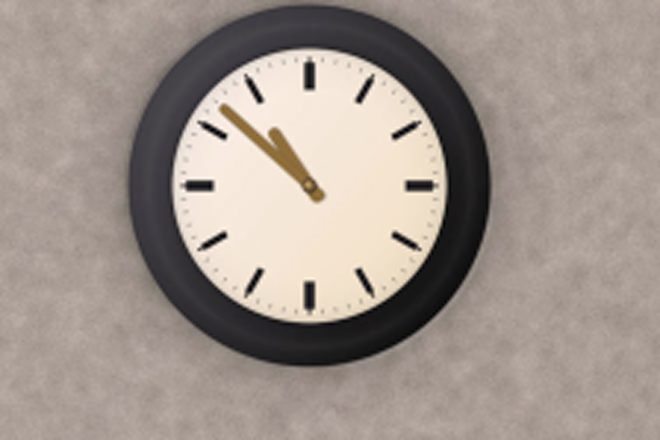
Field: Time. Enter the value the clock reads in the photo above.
10:52
